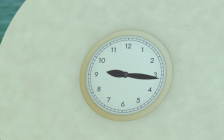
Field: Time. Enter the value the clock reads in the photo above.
9:16
